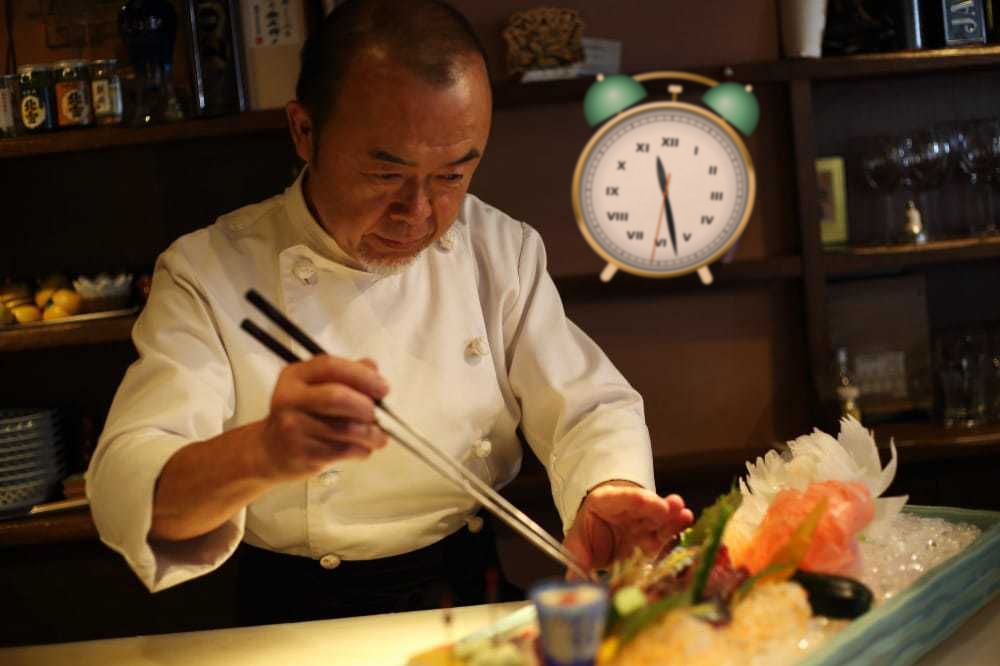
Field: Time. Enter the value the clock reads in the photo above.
11:27:31
